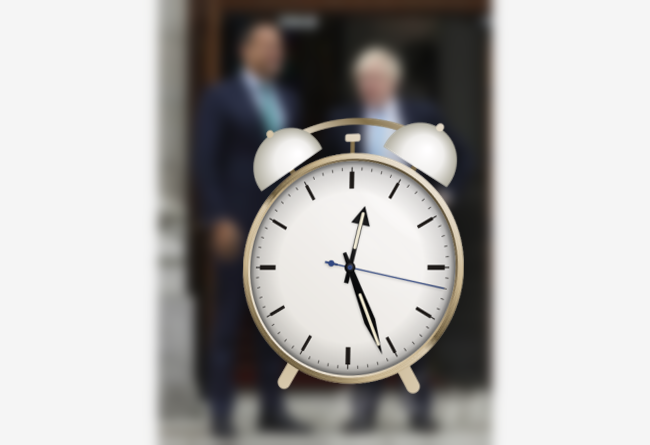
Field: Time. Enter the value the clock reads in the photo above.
12:26:17
